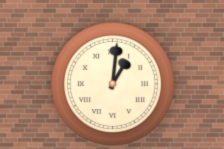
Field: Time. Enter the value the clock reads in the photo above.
1:01
